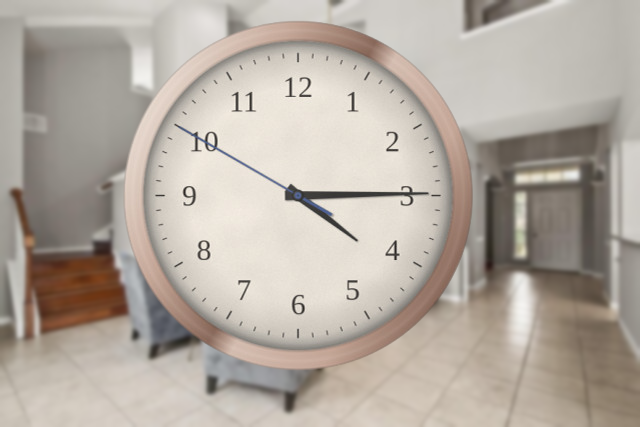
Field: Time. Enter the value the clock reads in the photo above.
4:14:50
